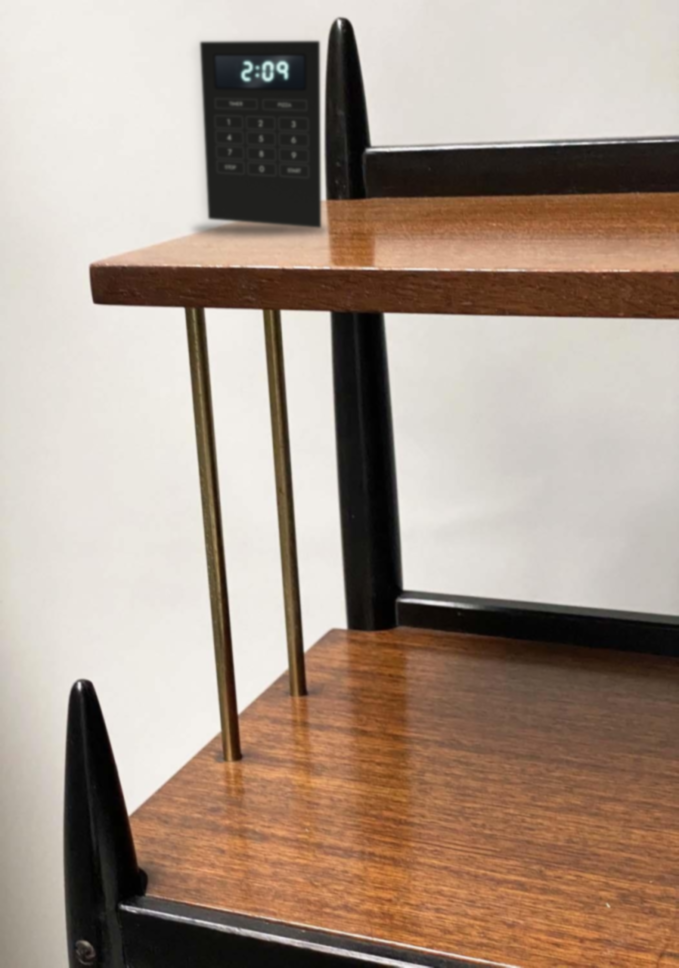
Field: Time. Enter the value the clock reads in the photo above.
2:09
